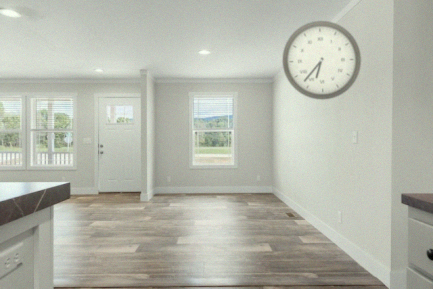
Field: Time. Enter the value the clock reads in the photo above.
6:37
